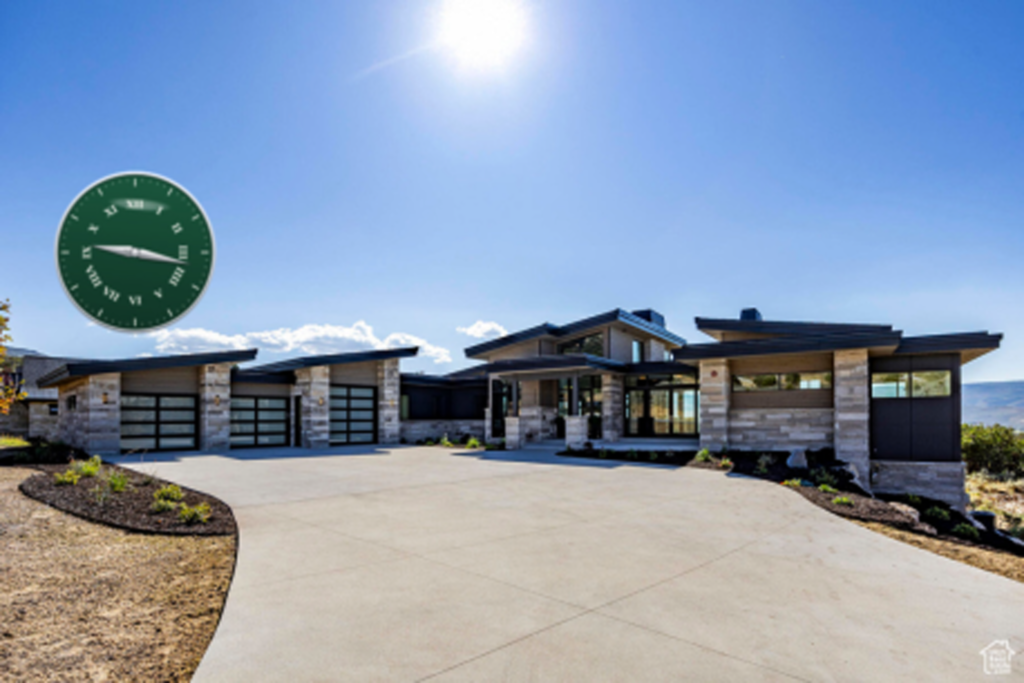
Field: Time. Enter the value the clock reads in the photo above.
9:17
